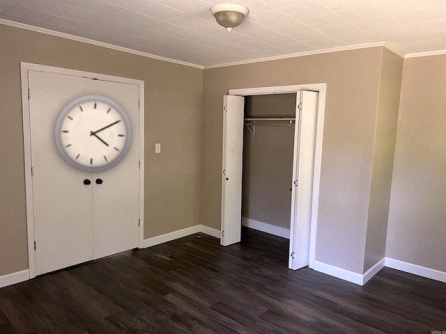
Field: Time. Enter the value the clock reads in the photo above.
4:10
